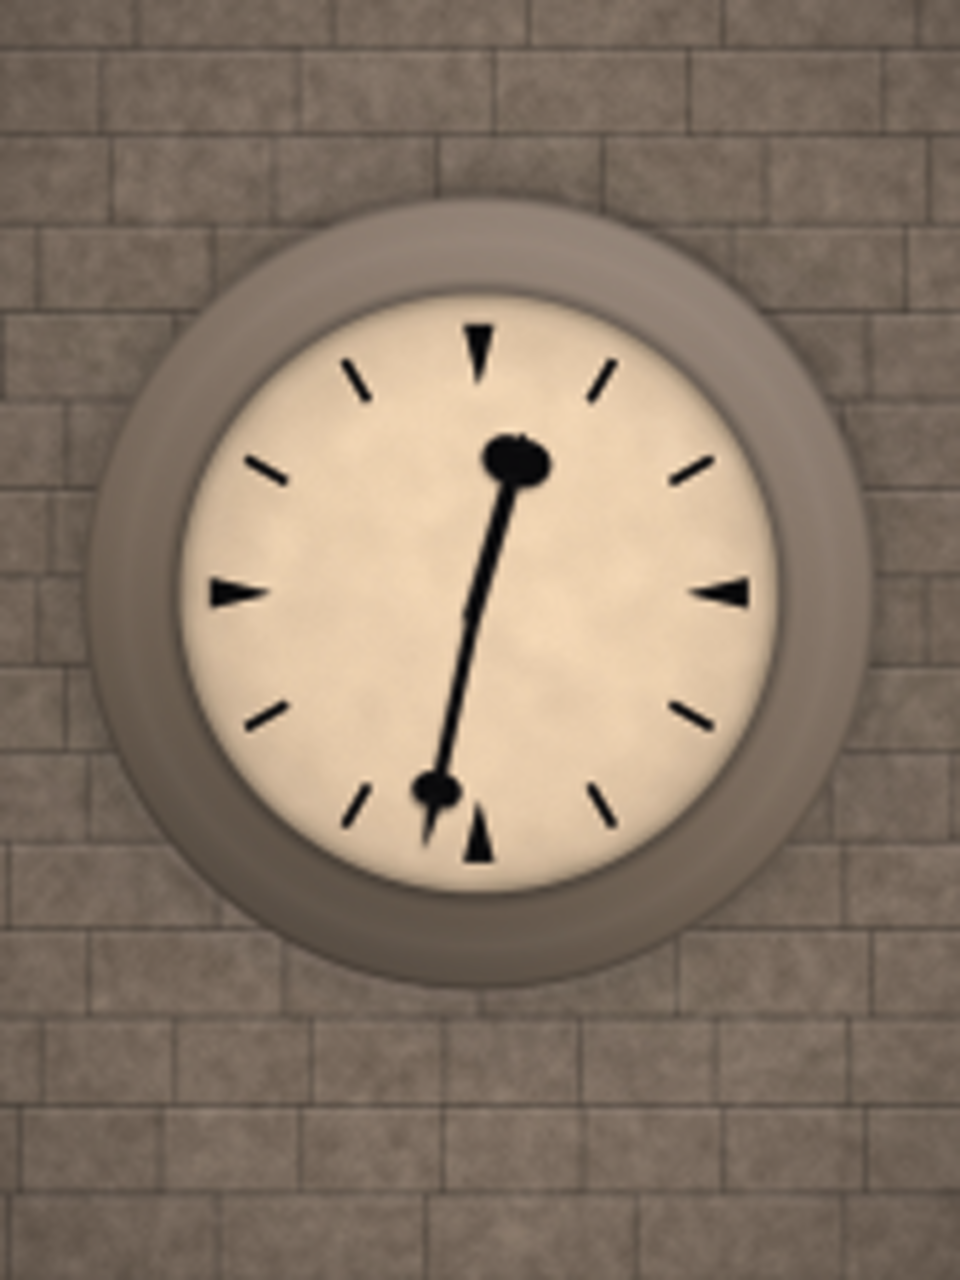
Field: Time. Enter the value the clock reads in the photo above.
12:32
